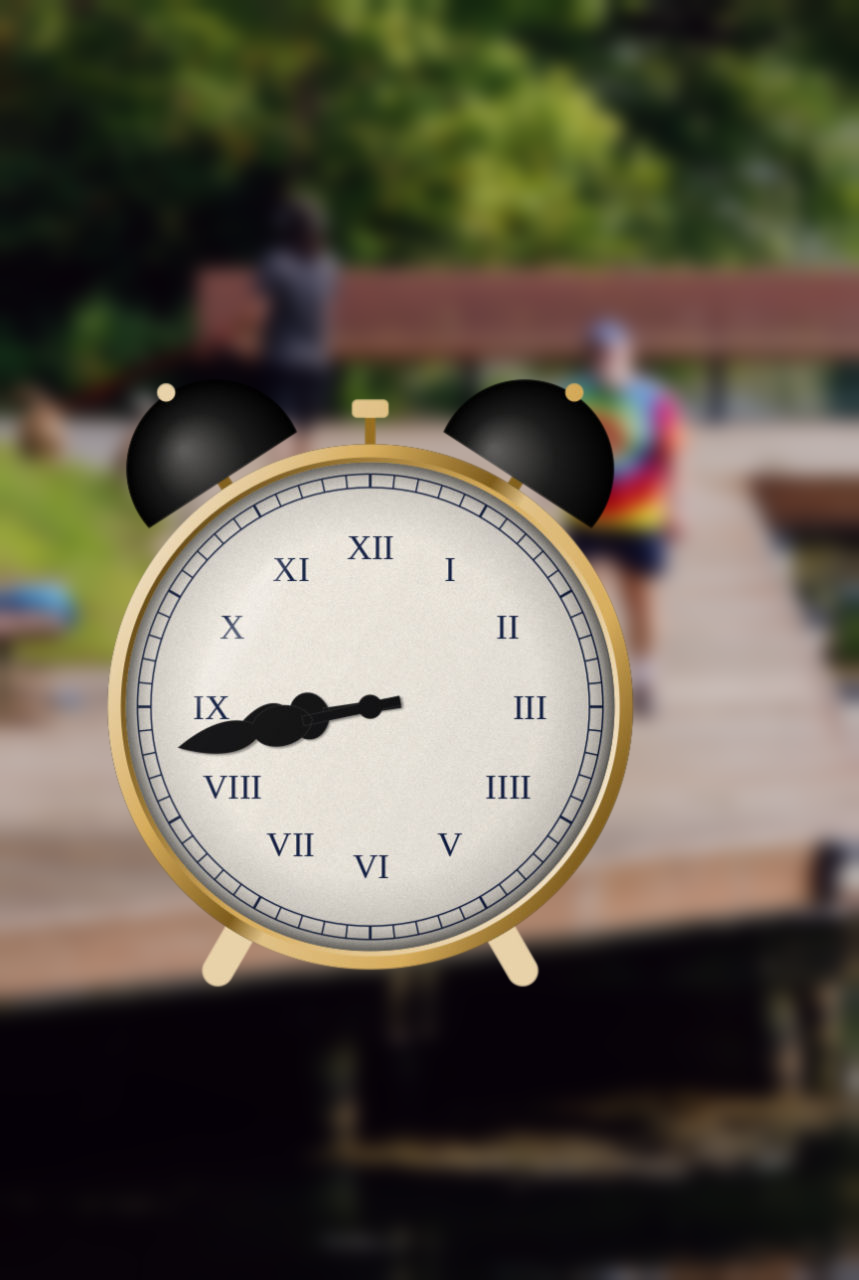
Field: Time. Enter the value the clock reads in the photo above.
8:43
